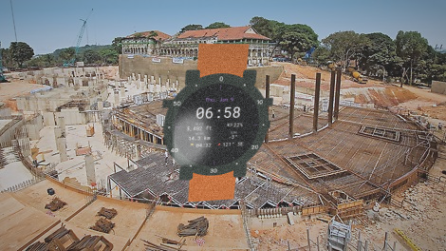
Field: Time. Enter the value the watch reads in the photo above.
6:58
